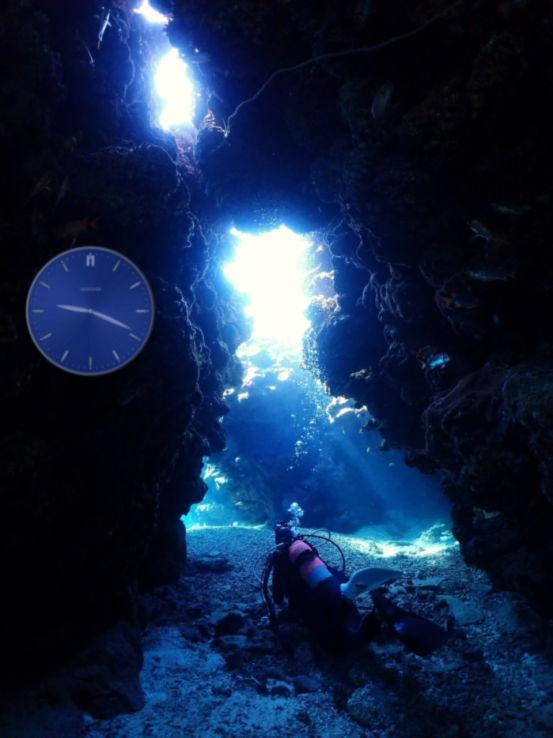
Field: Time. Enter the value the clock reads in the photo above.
9:19
